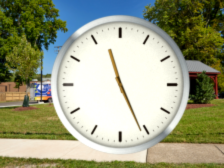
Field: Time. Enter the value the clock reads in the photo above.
11:26
